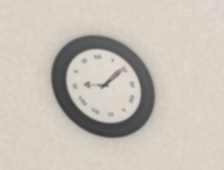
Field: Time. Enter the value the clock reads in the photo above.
9:09
